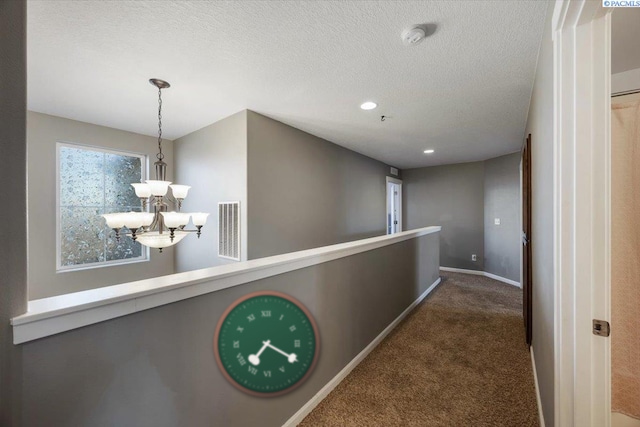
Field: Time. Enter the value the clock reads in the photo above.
7:20
